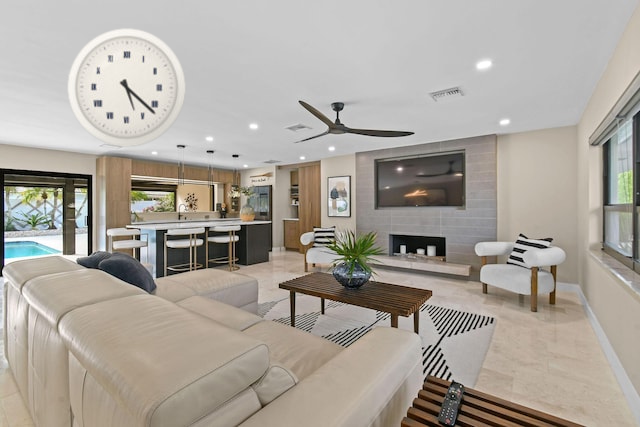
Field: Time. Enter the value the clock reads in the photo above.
5:22
